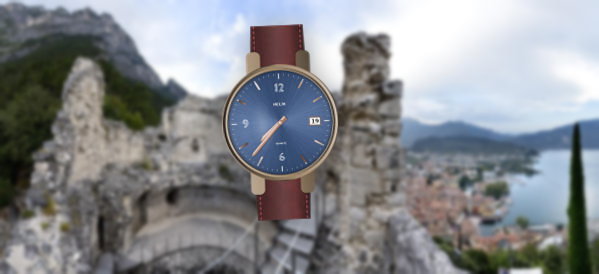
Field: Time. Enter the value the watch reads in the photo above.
7:37
